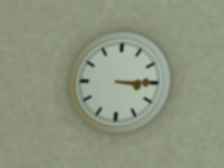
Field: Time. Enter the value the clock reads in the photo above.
3:15
